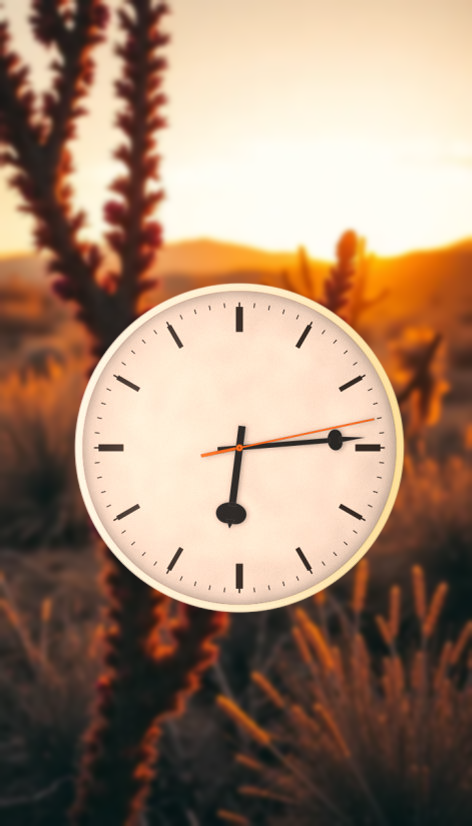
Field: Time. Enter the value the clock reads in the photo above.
6:14:13
